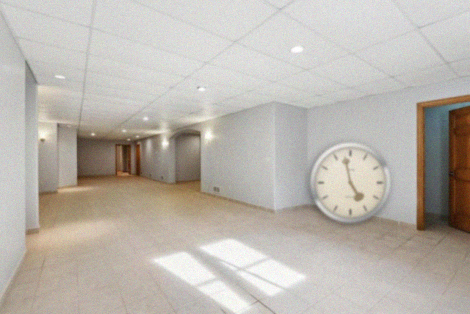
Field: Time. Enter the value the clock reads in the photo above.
4:58
